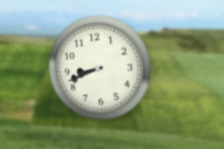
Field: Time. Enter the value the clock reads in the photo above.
8:42
